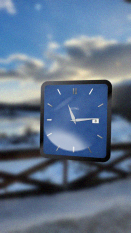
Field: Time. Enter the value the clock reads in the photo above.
11:14
